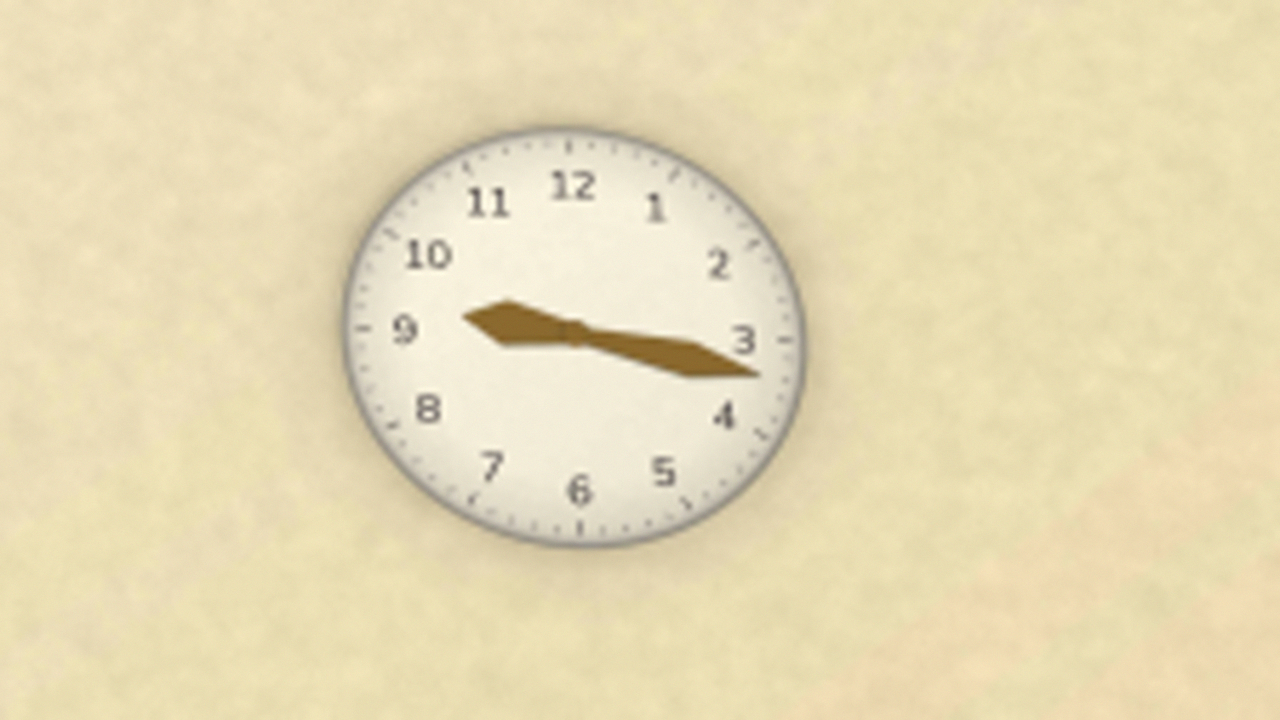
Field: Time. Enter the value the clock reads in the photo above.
9:17
